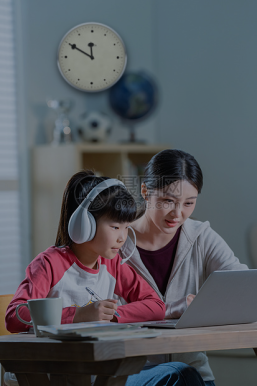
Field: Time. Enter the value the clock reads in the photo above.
11:50
